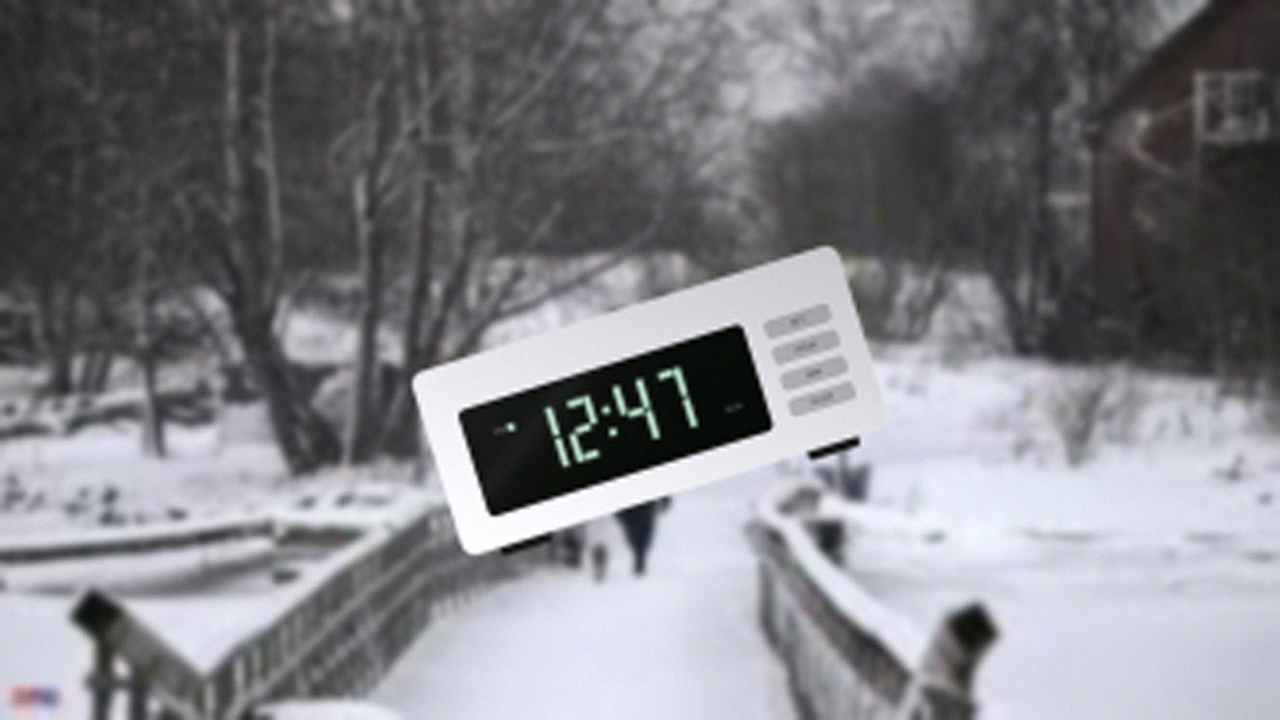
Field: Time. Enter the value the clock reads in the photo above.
12:47
